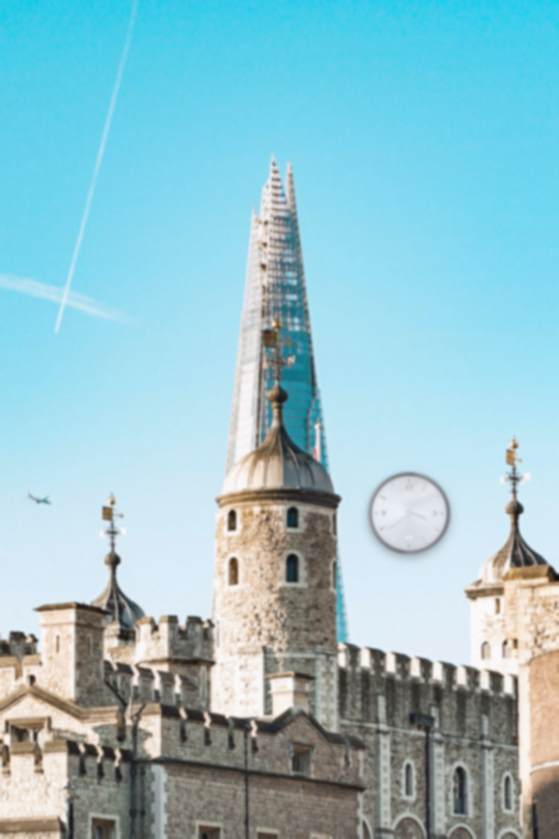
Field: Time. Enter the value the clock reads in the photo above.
3:39
